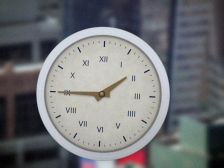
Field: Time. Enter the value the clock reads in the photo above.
1:45
